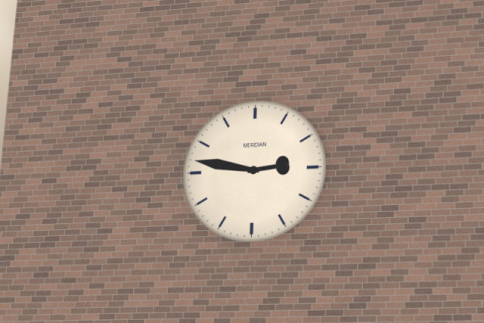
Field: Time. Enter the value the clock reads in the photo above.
2:47
